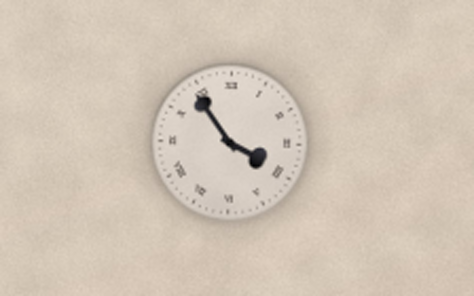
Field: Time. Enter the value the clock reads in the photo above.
3:54
